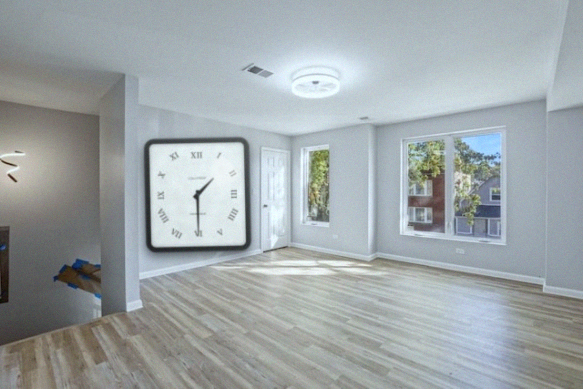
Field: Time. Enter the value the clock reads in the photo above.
1:30
